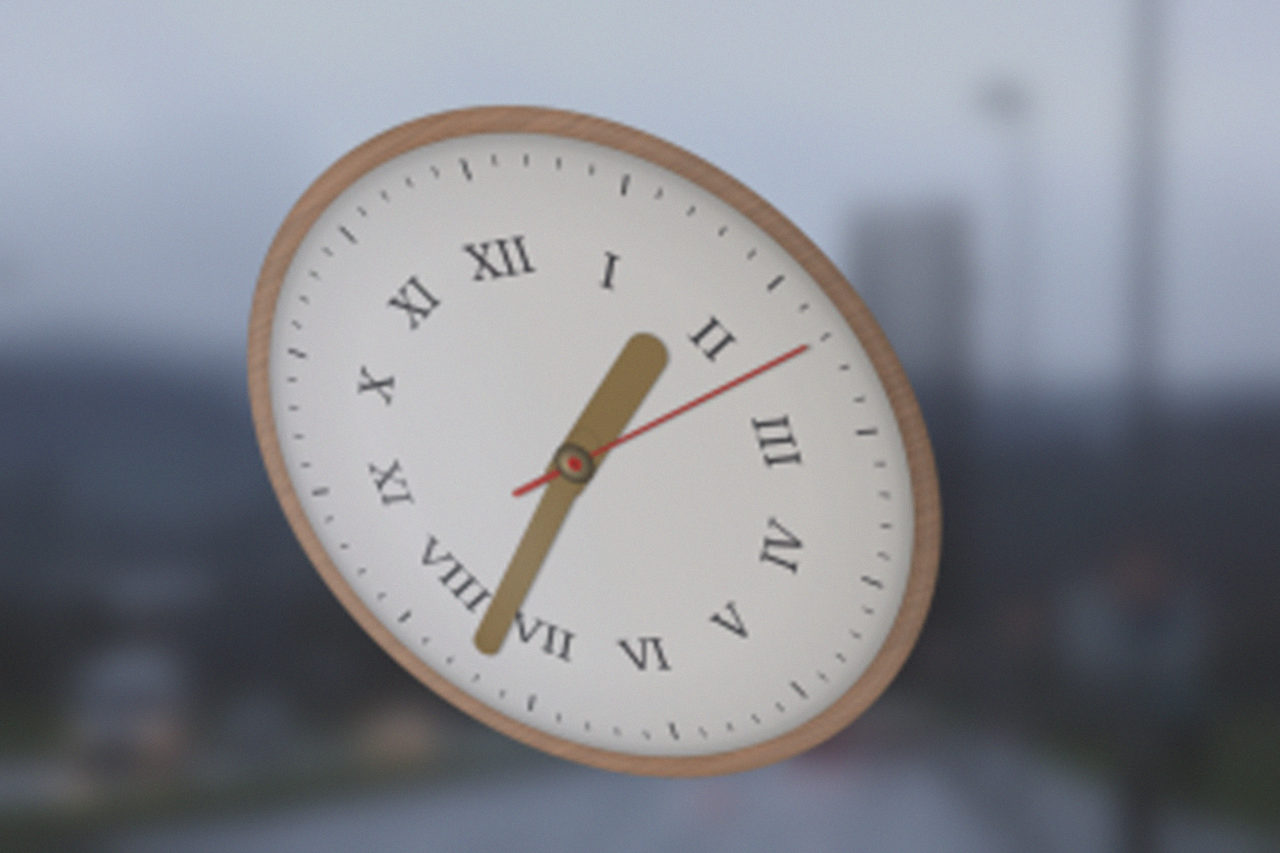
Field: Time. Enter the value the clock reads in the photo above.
1:37:12
